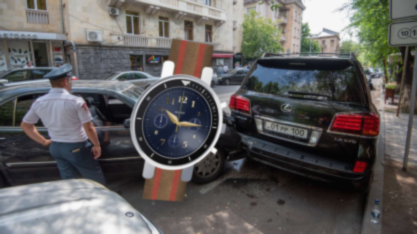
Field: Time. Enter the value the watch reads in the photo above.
10:15
